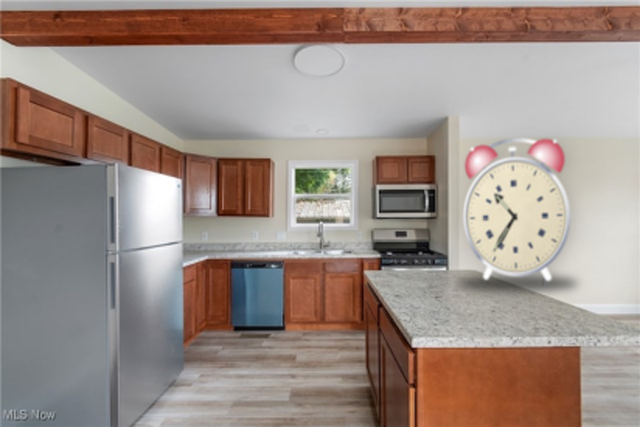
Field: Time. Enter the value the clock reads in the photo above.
10:36
